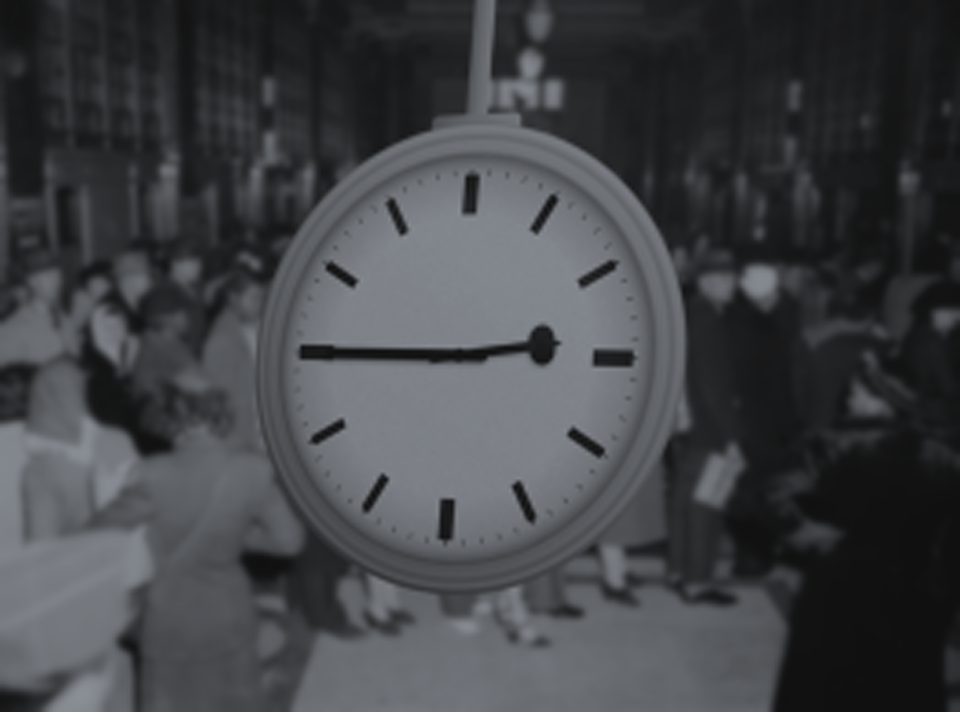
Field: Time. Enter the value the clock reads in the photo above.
2:45
